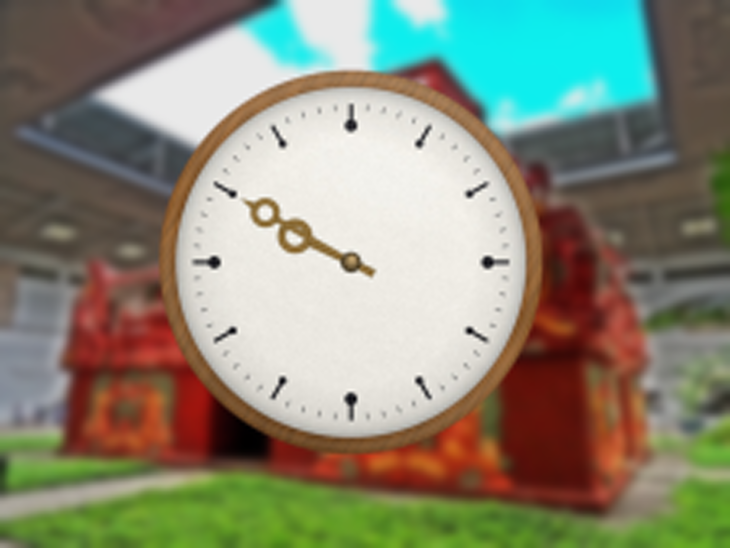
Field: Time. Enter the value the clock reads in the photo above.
9:50
